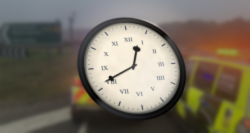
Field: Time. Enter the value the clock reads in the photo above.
12:41
